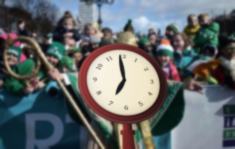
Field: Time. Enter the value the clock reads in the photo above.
6:59
